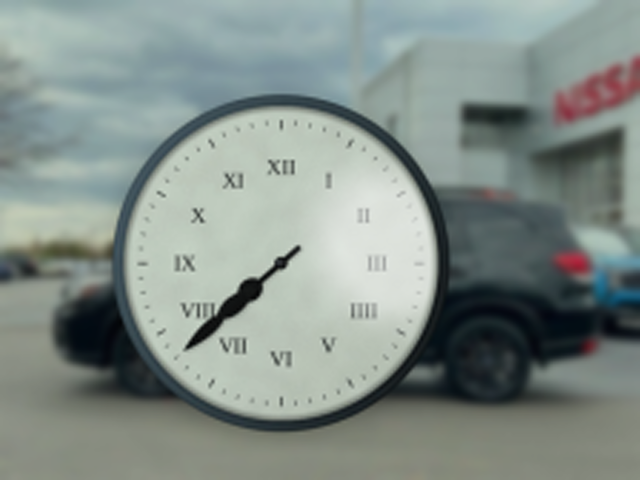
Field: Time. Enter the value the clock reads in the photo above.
7:38
